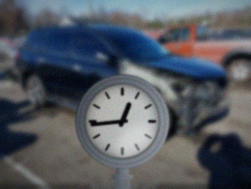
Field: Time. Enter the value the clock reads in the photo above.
12:44
